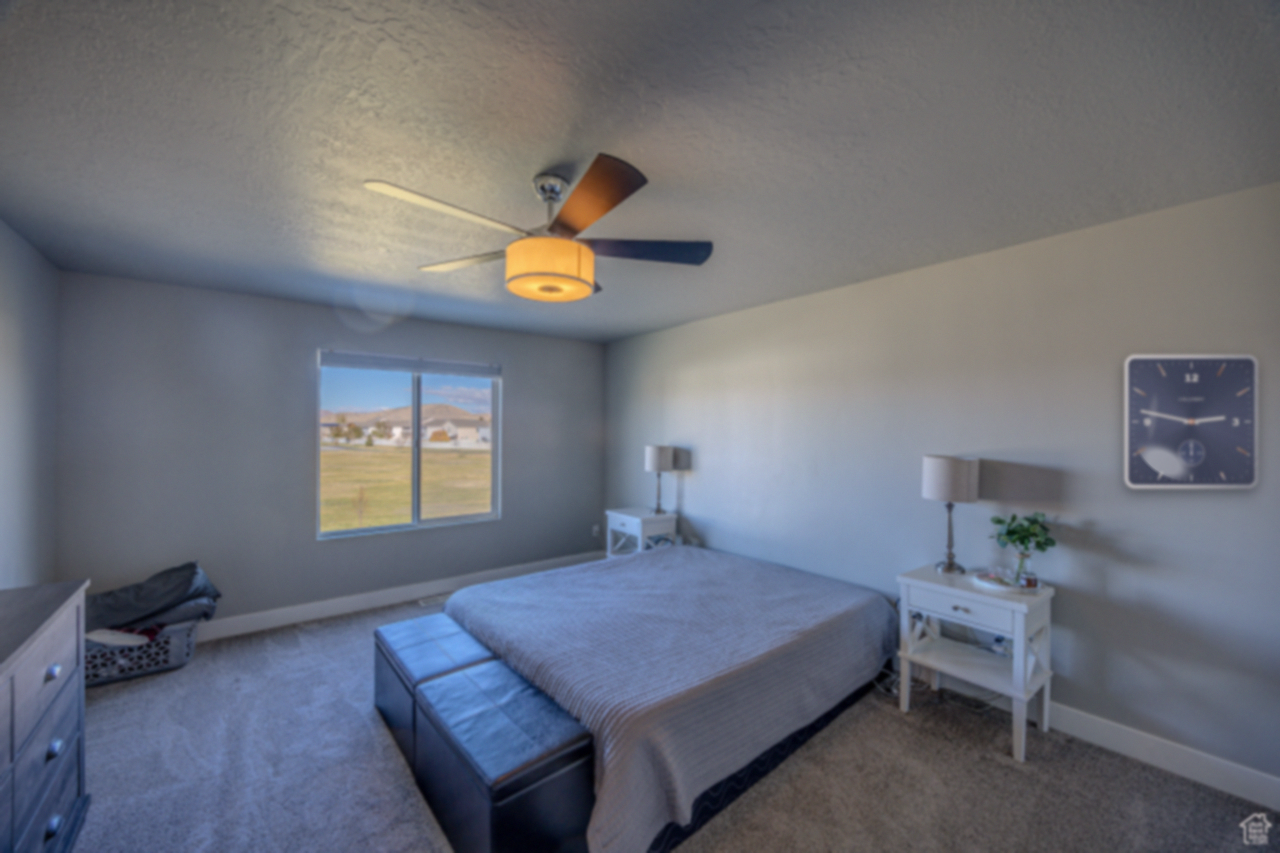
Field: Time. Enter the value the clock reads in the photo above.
2:47
